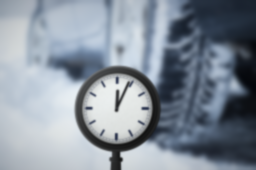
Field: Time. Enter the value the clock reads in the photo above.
12:04
